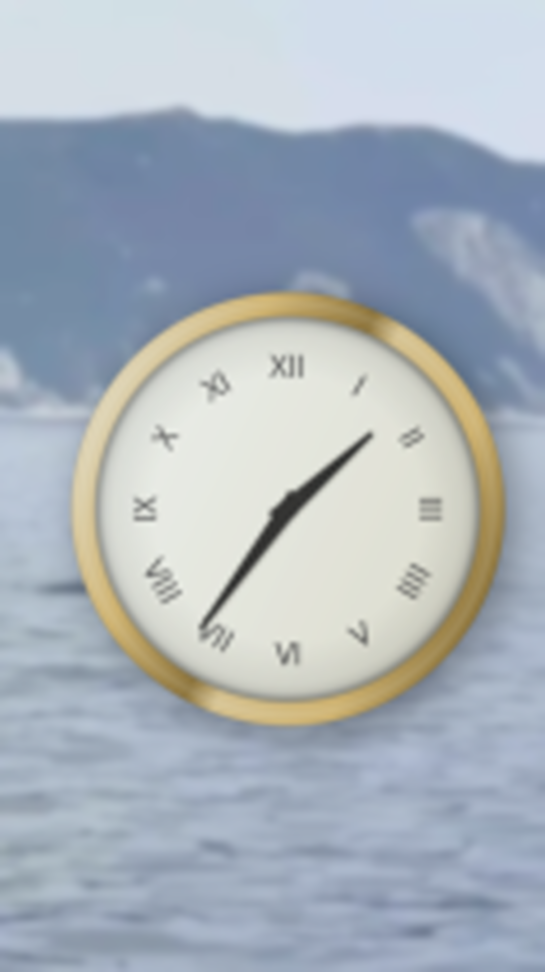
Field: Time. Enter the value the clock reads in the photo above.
1:36
